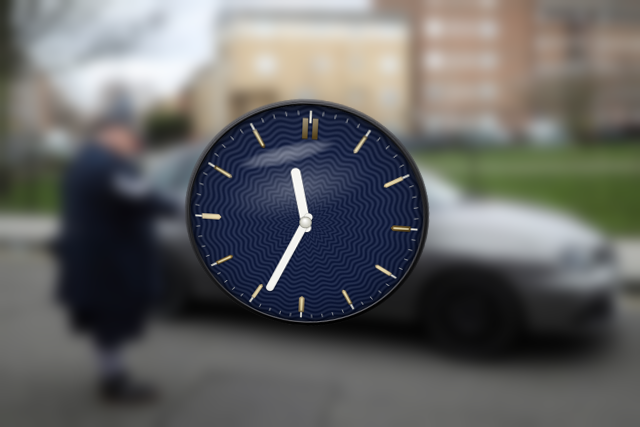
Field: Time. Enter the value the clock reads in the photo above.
11:34
